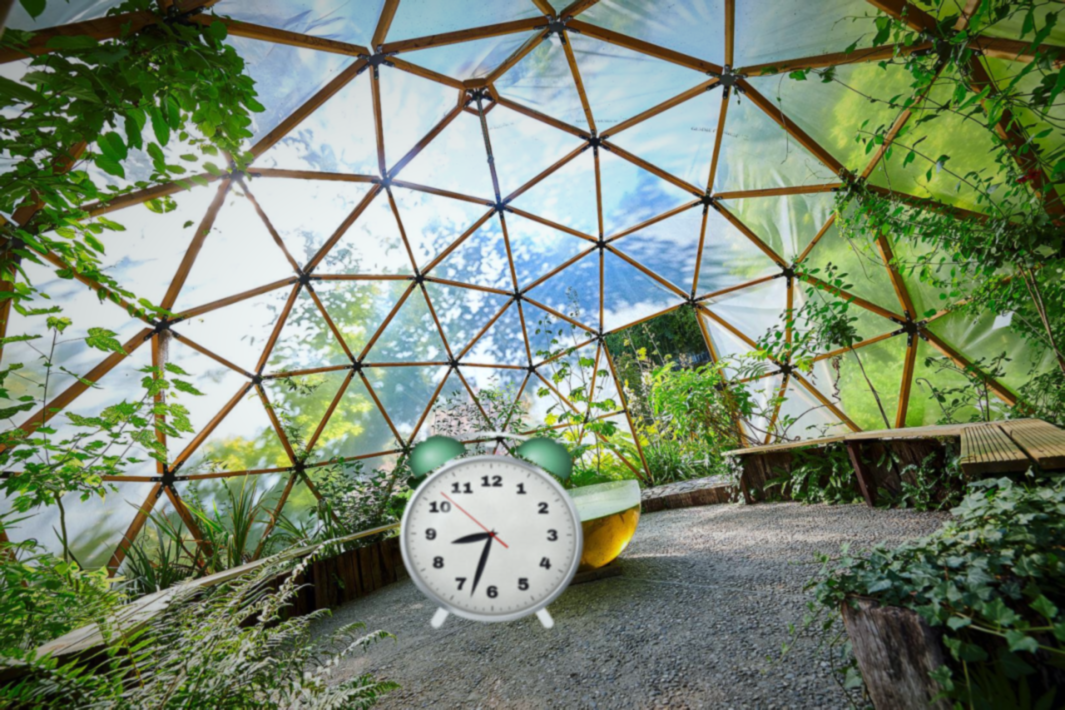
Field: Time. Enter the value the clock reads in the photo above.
8:32:52
